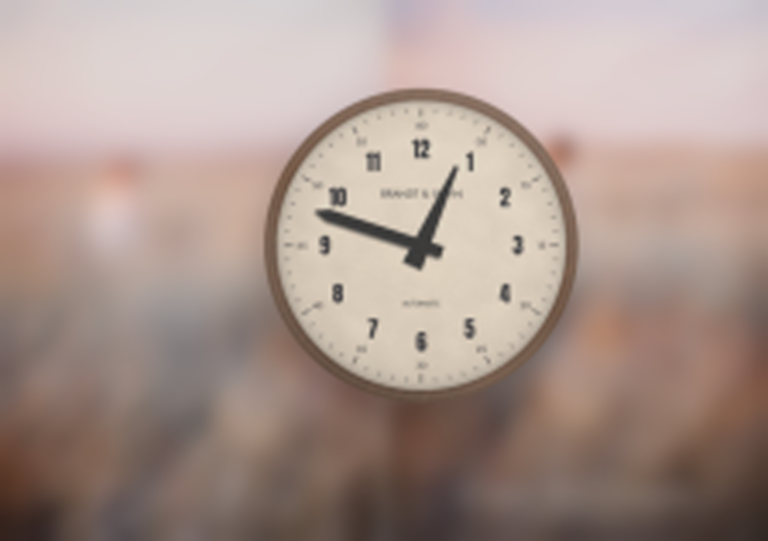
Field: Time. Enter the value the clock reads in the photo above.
12:48
